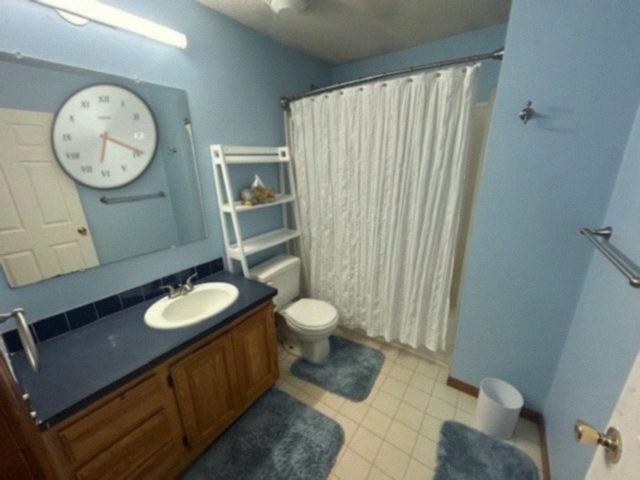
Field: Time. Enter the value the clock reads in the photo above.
6:19
